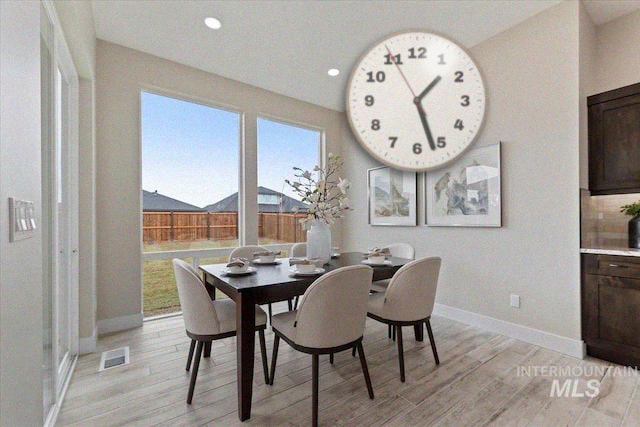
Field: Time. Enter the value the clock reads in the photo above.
1:26:55
